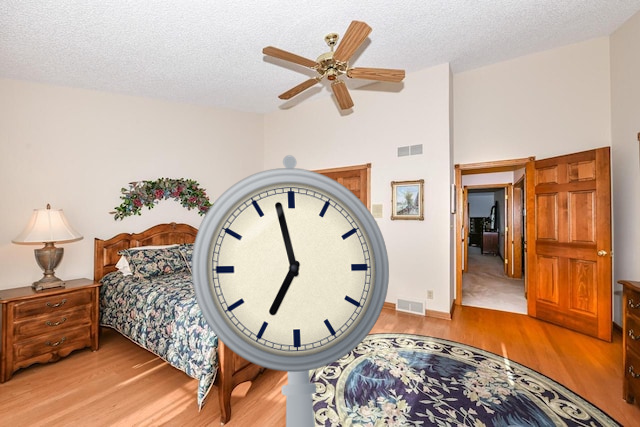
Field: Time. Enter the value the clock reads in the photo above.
6:58
